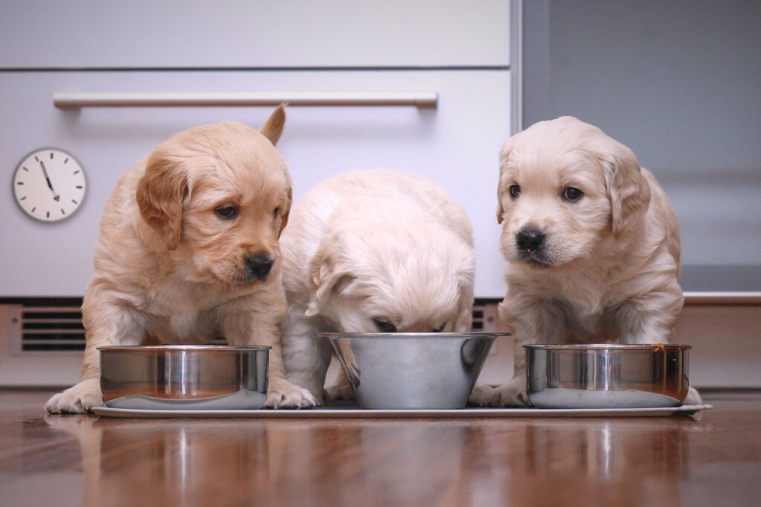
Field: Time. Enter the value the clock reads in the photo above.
4:56
